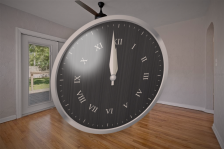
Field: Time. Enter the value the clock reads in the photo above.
11:59
